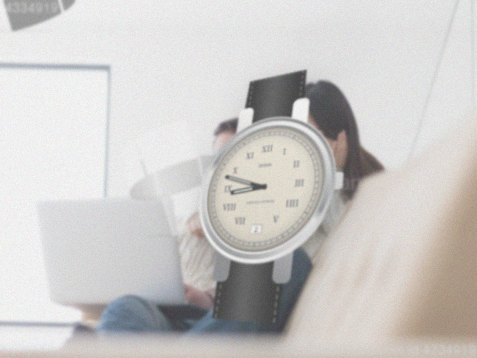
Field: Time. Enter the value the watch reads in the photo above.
8:48
